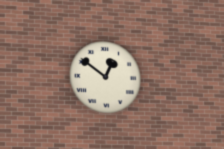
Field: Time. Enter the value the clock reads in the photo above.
12:51
